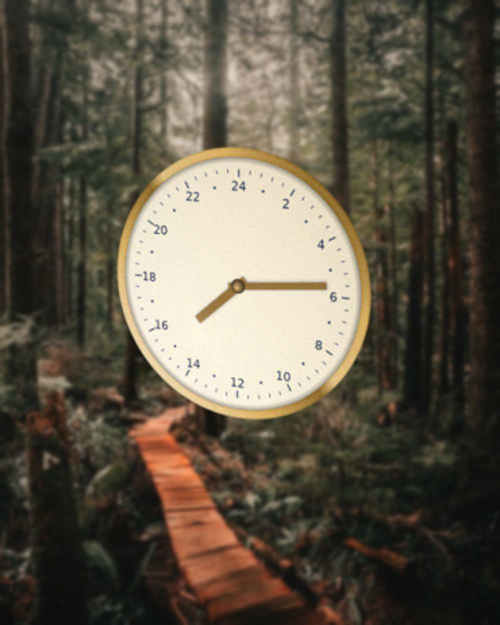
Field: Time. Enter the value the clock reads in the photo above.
15:14
